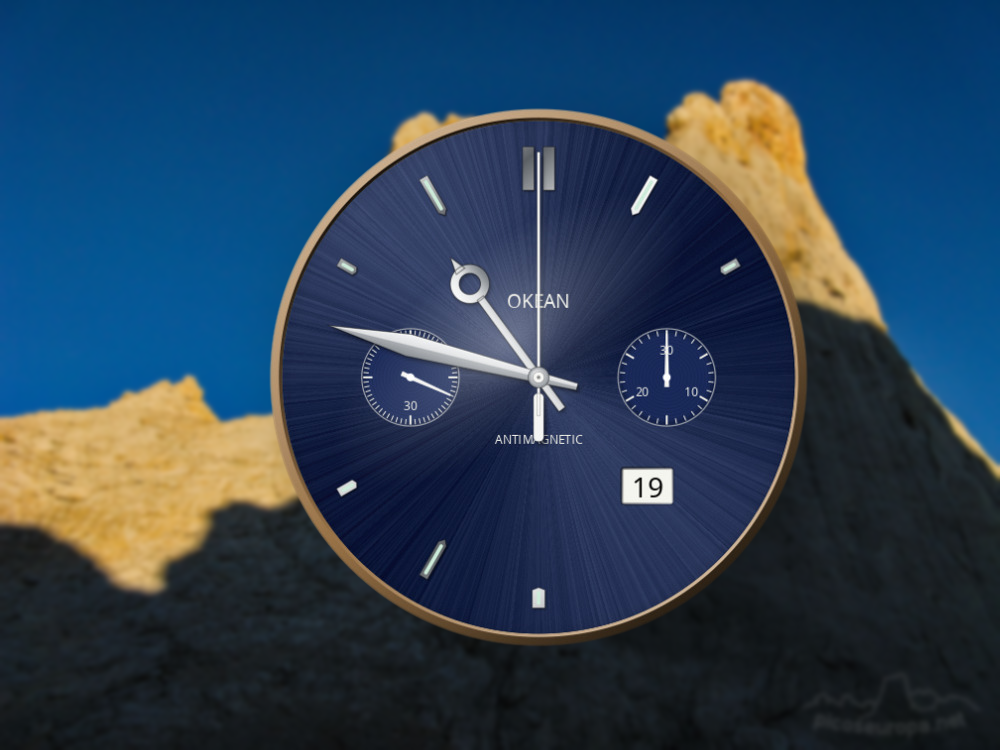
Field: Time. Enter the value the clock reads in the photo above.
10:47:19
